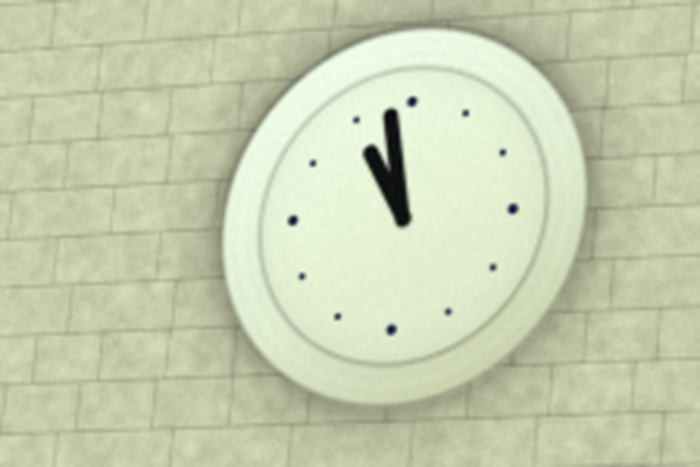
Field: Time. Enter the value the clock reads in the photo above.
10:58
